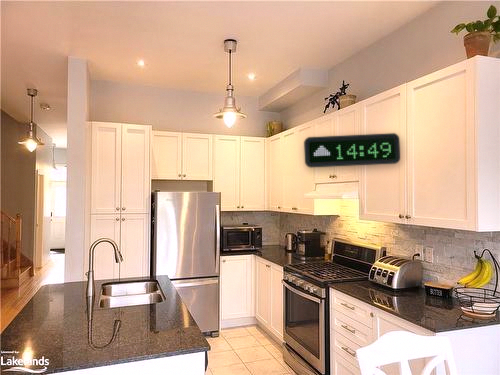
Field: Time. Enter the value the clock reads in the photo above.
14:49
